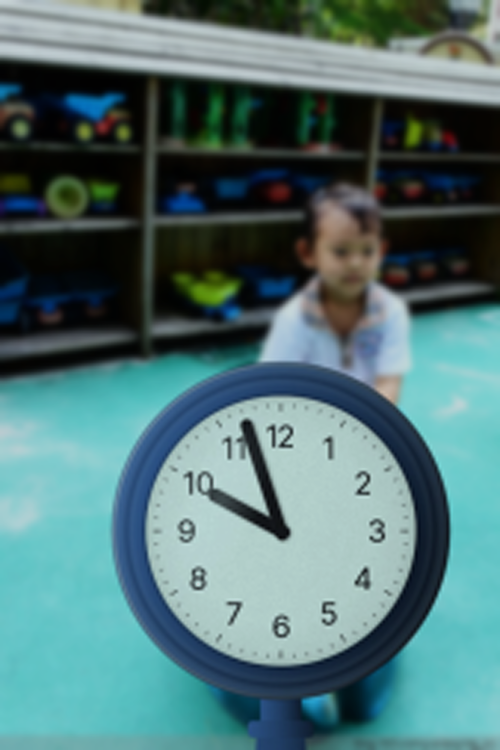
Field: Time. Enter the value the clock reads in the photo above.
9:57
